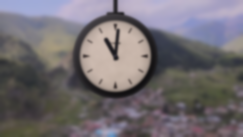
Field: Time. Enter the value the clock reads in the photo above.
11:01
